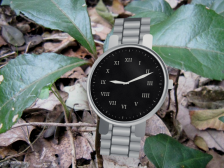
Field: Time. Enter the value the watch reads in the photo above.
9:11
